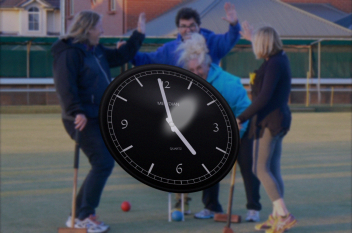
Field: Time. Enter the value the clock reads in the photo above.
4:59
